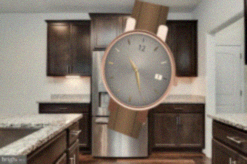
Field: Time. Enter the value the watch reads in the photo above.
10:26
